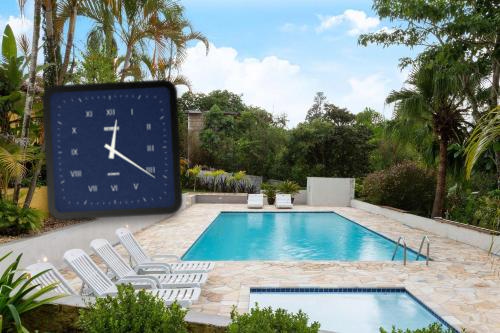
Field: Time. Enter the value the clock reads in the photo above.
12:21
